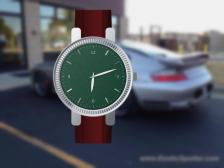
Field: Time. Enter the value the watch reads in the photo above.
6:12
